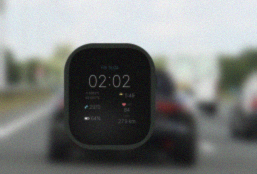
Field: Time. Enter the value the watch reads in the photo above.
2:02
